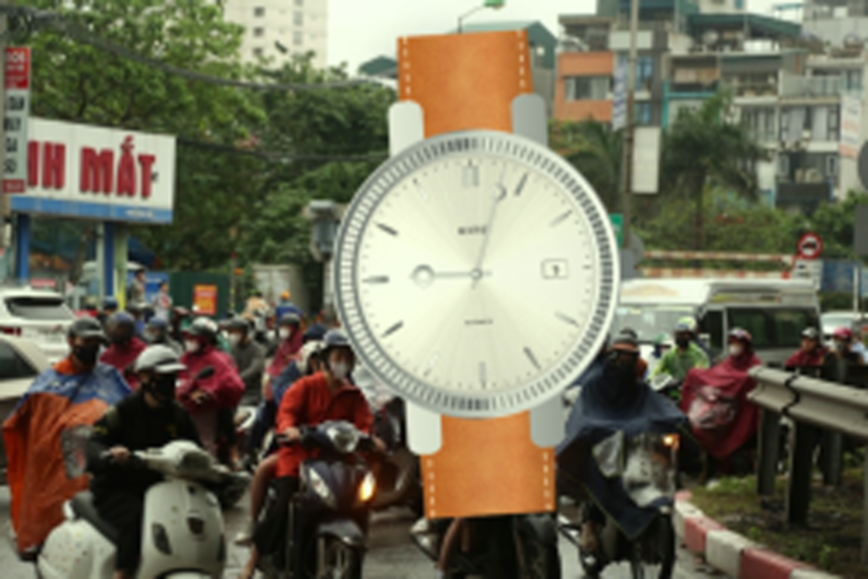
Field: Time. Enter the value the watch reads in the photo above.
9:03
